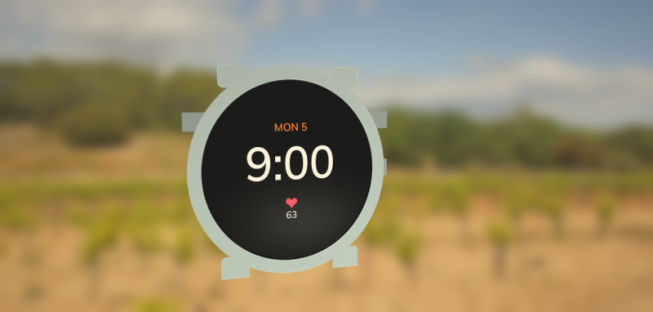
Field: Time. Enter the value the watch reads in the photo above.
9:00
